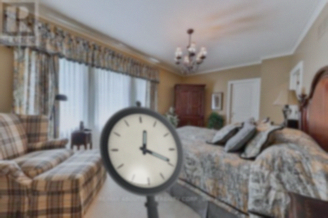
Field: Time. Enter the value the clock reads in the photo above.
12:19
